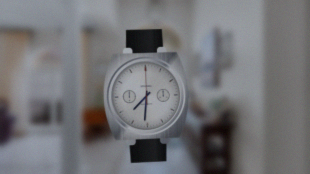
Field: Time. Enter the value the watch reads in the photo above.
7:31
